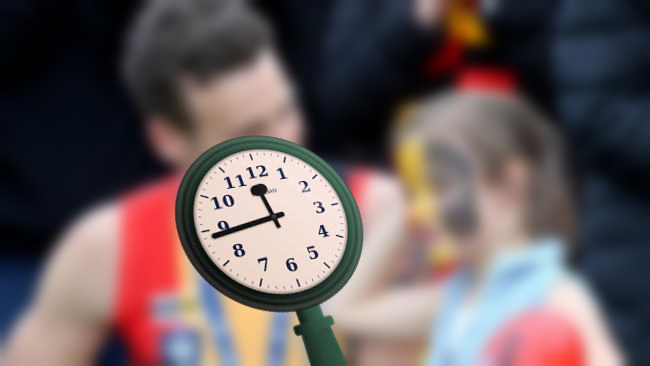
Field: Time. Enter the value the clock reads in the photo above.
11:44
